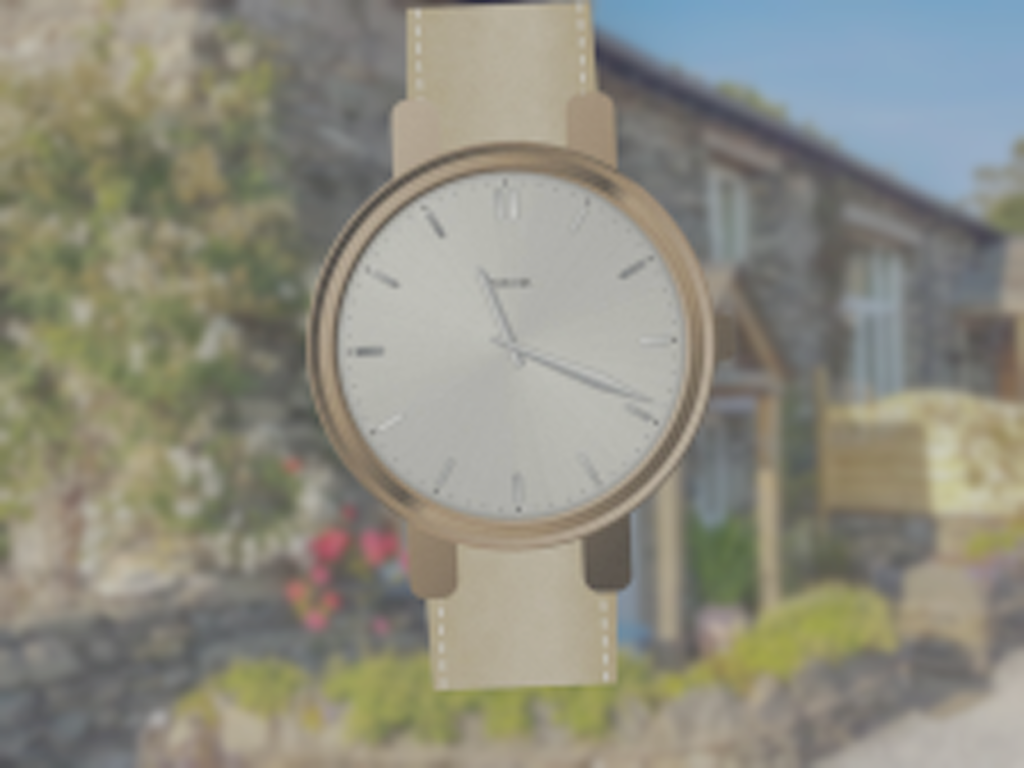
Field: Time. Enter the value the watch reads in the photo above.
11:19
